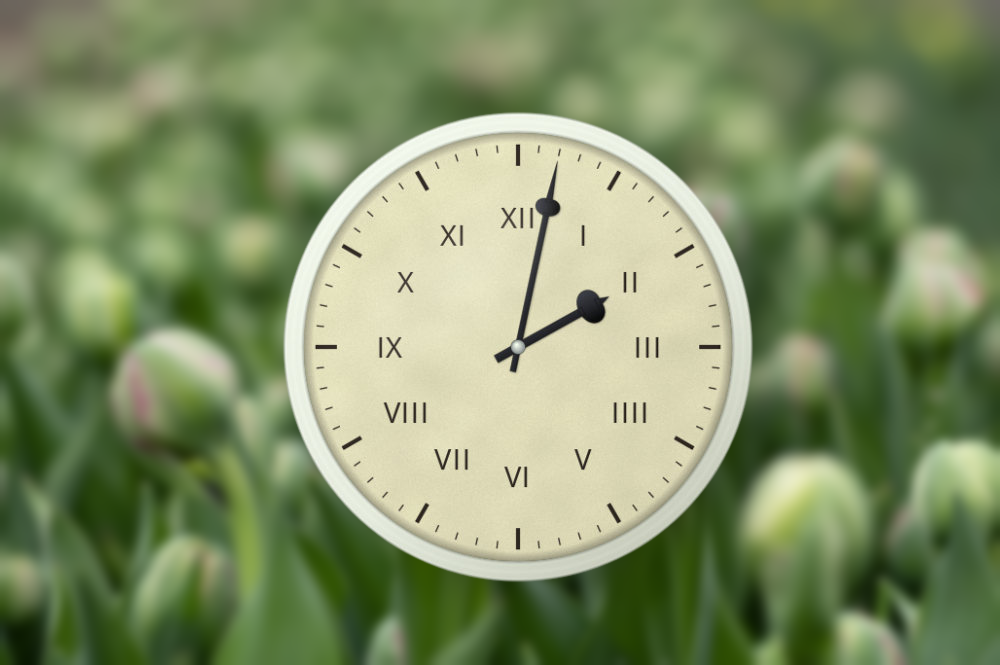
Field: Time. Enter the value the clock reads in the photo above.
2:02
